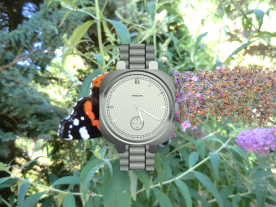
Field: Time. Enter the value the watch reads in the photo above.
5:20
